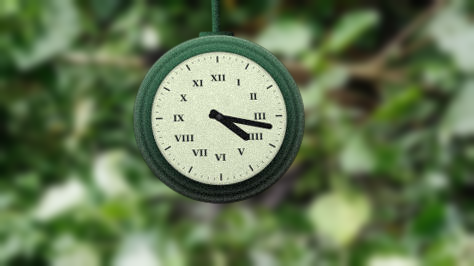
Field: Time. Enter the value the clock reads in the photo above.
4:17
